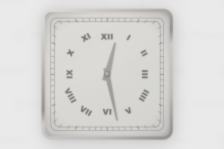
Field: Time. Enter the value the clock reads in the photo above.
12:28
